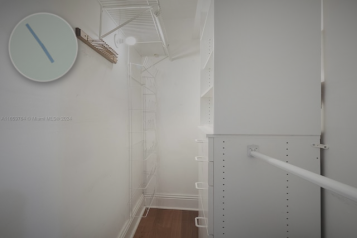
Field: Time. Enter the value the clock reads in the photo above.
4:54
